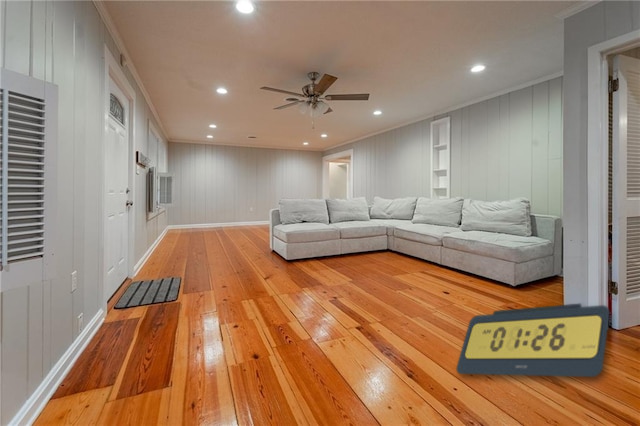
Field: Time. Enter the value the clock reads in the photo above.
1:26
